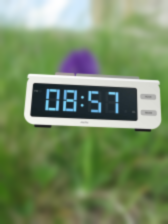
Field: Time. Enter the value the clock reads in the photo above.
8:57
